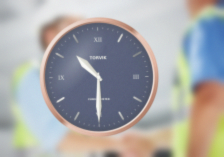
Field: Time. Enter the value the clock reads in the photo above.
10:30
